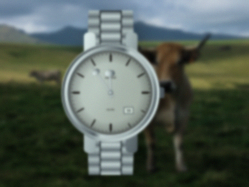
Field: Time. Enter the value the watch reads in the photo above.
11:54
